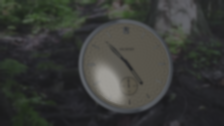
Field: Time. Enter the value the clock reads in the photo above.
4:53
